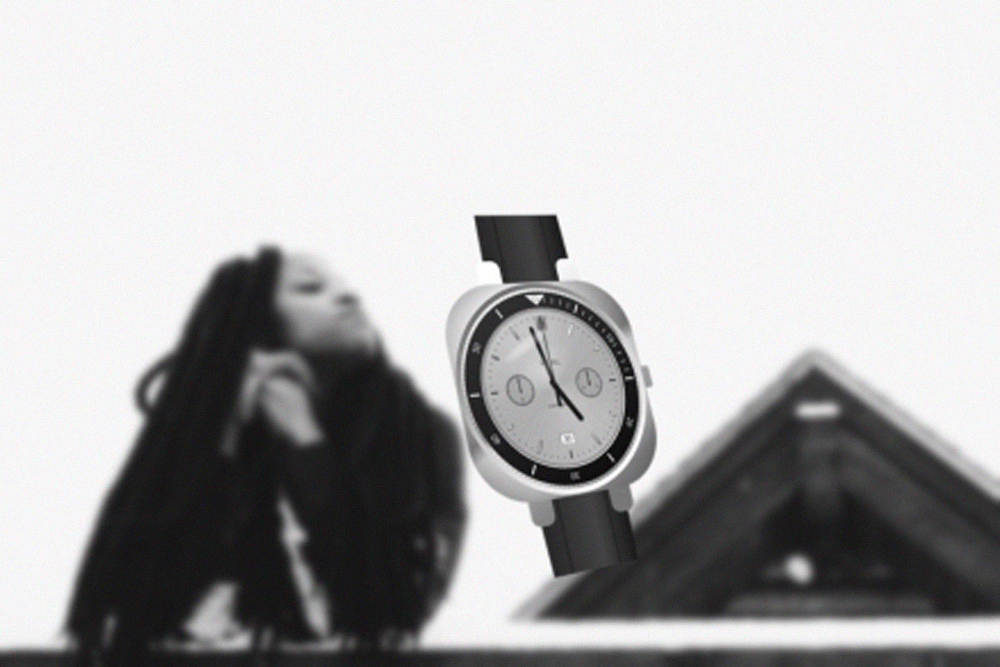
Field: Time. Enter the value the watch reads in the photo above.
4:58
